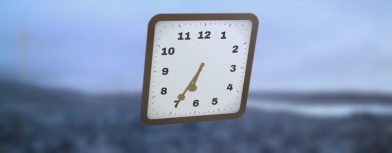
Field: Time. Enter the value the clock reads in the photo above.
6:35
